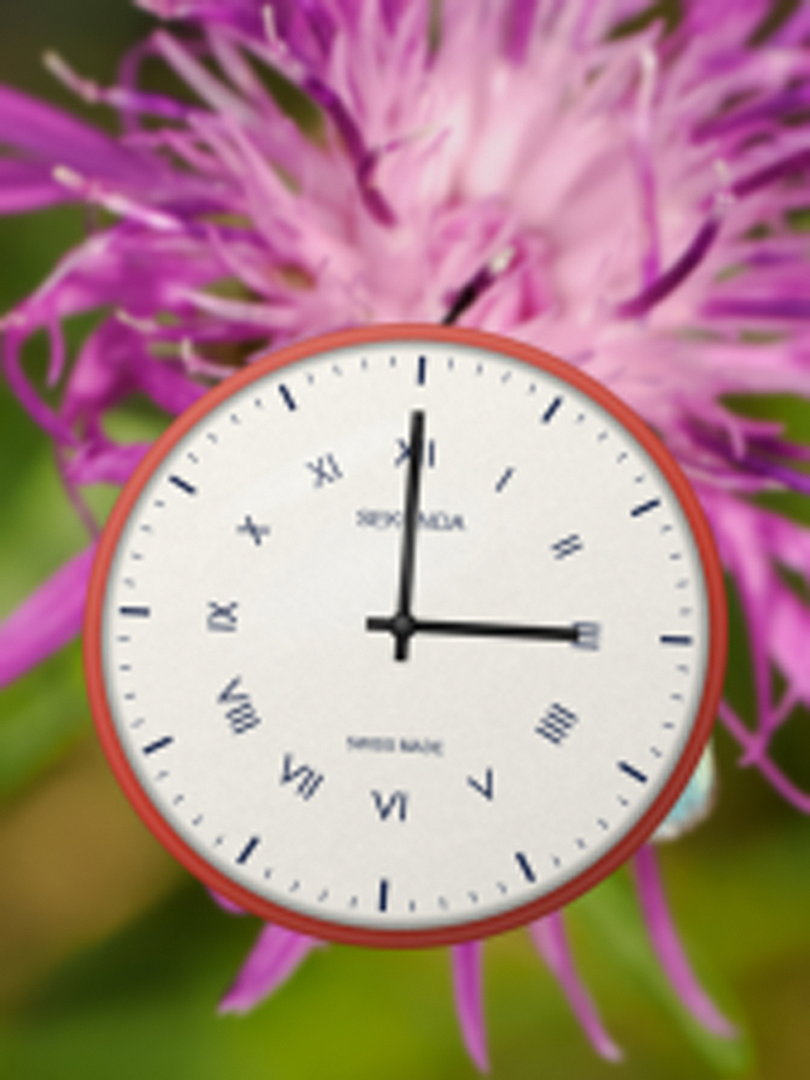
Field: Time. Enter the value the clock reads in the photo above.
3:00
